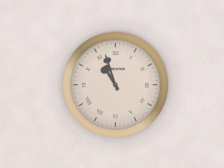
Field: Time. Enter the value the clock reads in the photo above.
10:57
